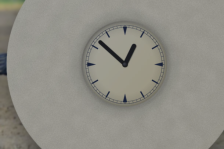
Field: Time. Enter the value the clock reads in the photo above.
12:52
